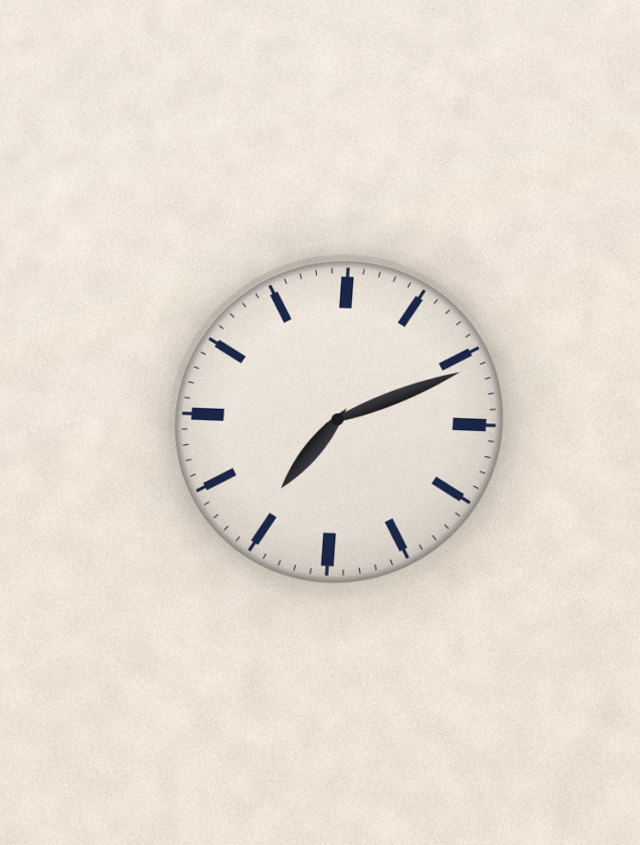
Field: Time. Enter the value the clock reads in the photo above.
7:11
